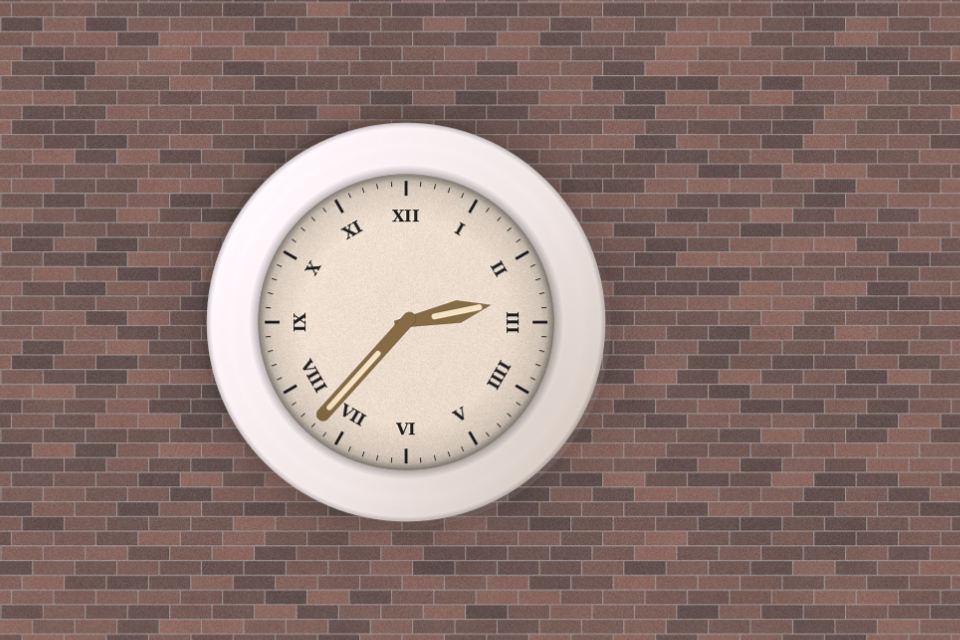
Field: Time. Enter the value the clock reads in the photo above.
2:37
